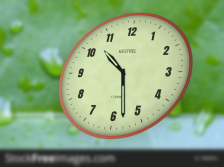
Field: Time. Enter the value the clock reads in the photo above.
10:28
